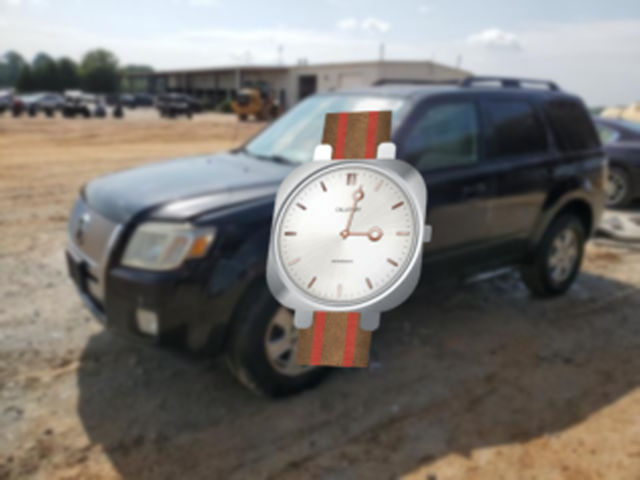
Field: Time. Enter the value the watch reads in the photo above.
3:02
